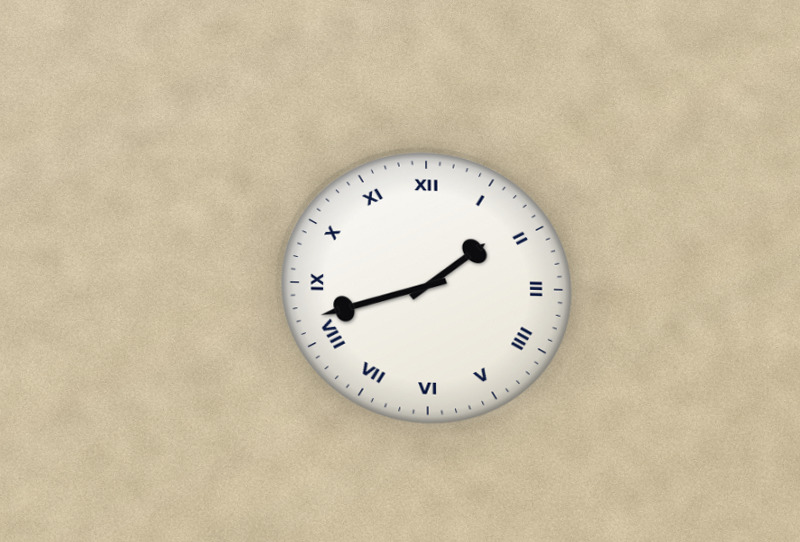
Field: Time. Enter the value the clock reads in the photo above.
1:42
